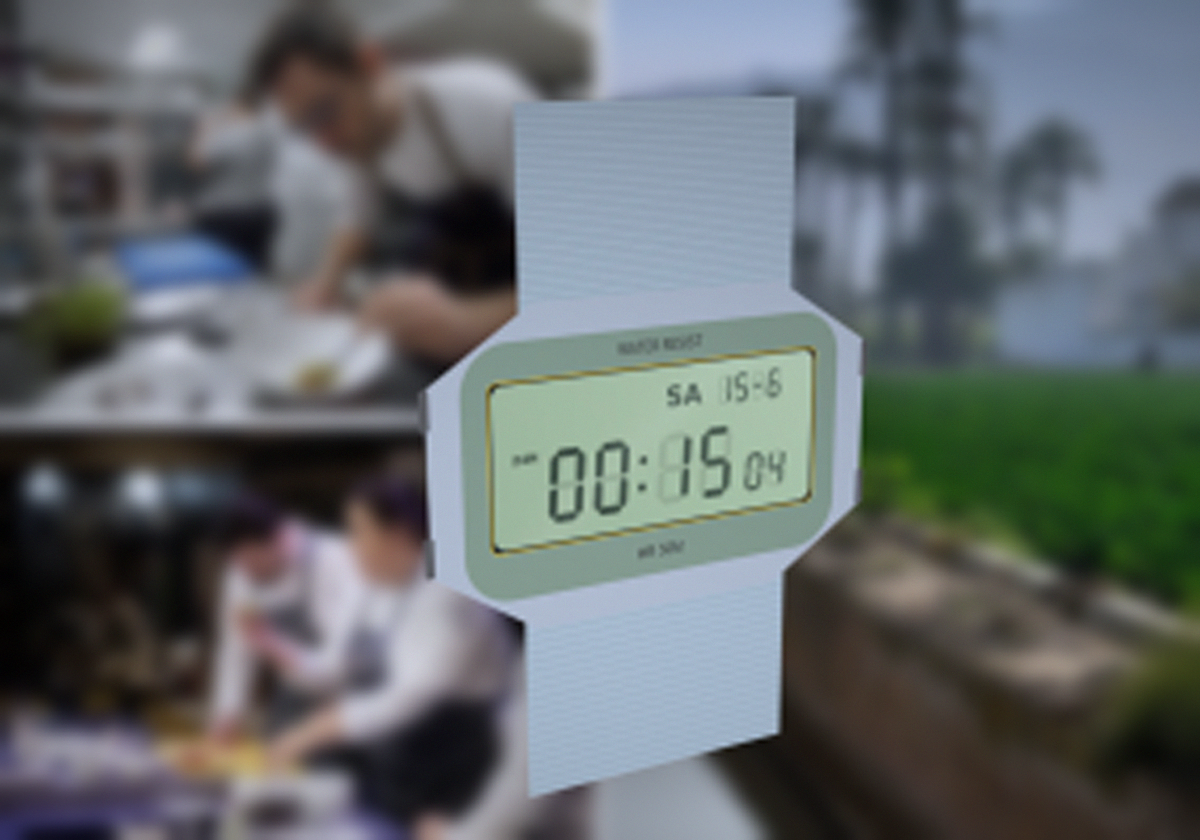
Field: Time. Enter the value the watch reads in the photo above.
0:15:04
